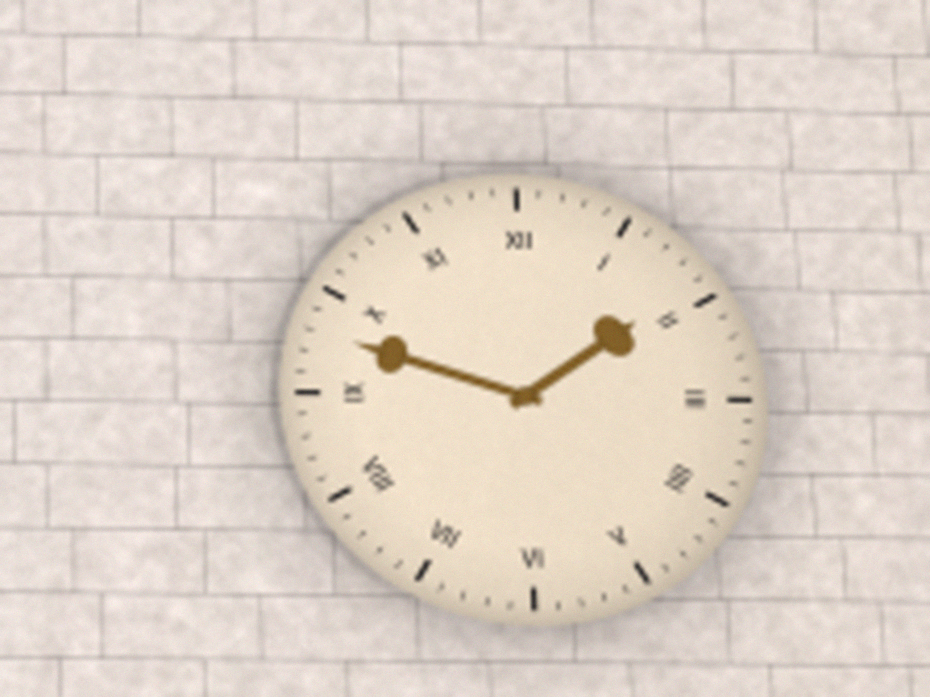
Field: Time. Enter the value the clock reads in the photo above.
1:48
